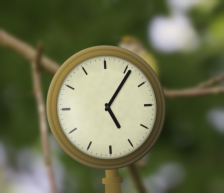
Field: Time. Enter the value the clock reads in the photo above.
5:06
